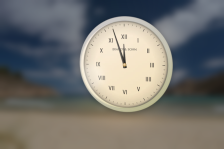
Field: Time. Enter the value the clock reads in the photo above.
11:57
